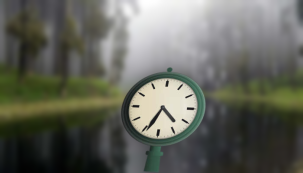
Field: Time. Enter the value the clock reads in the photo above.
4:34
